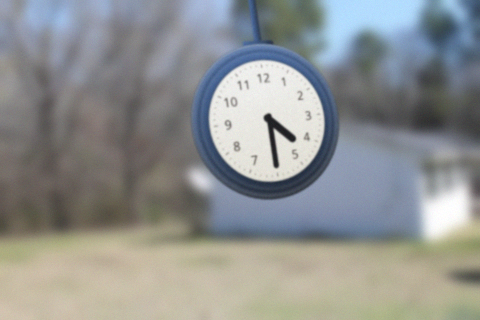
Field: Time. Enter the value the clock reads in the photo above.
4:30
